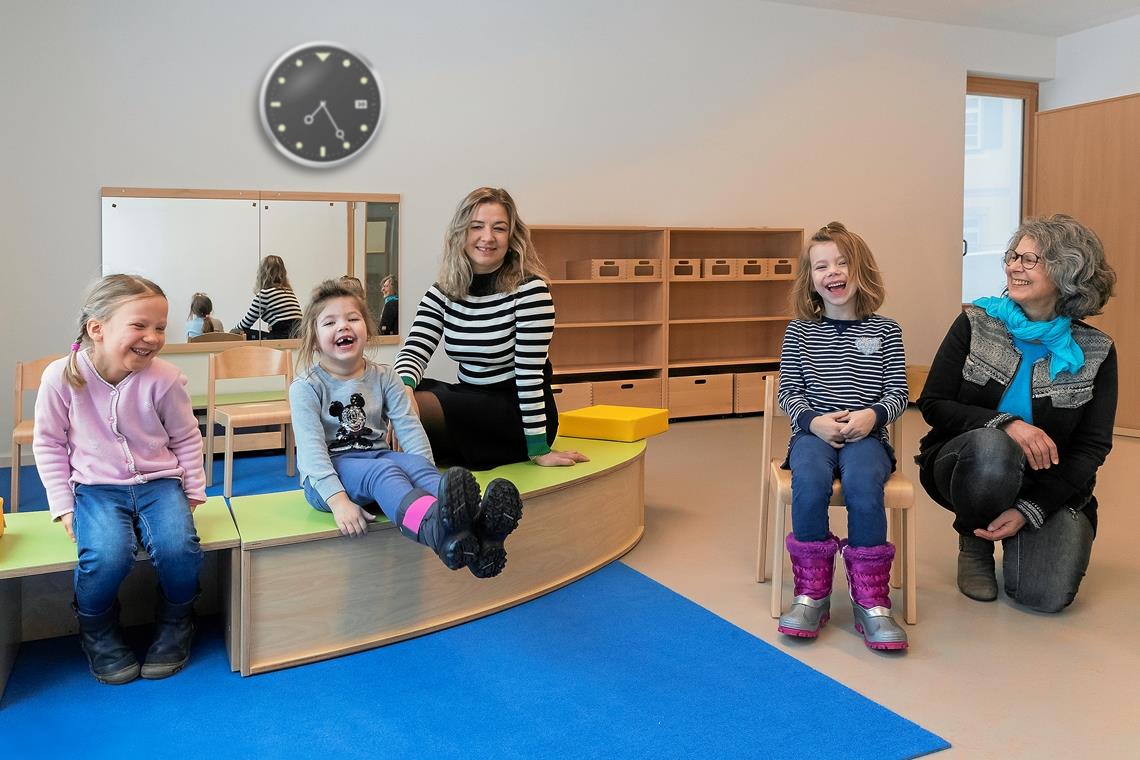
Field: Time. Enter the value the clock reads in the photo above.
7:25
